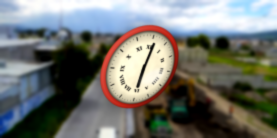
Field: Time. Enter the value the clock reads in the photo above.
6:01
